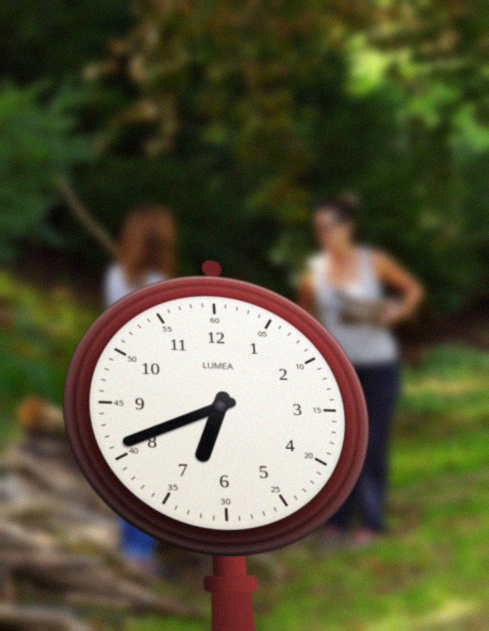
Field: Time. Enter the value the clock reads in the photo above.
6:41
